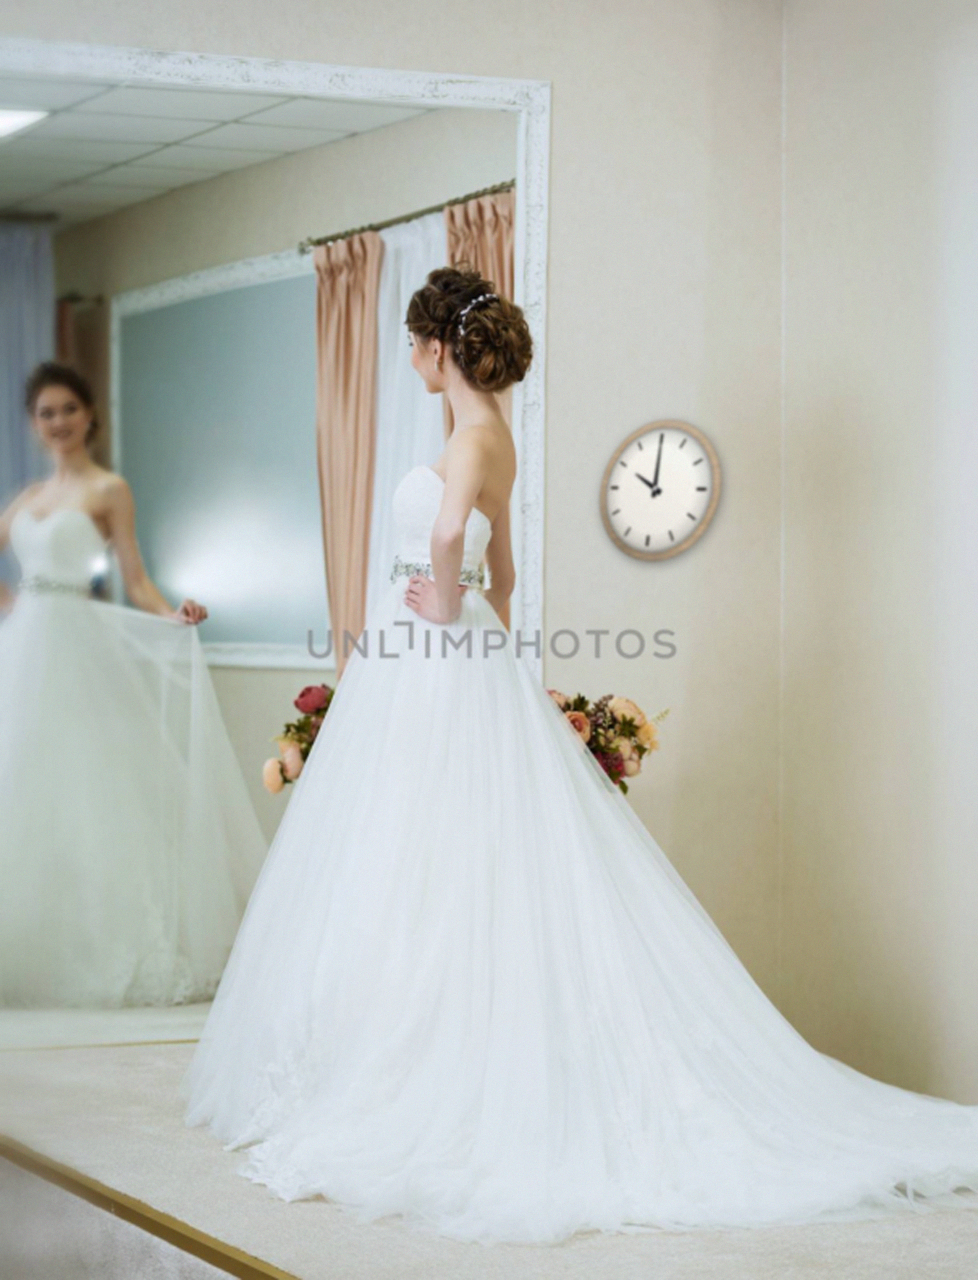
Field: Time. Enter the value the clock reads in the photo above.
10:00
